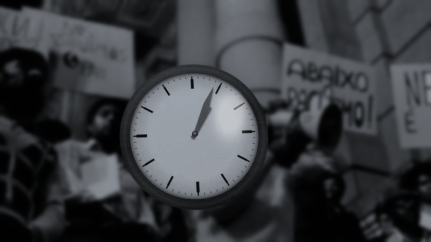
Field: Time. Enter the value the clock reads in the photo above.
1:04
